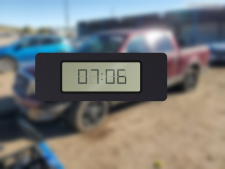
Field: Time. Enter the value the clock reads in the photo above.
7:06
